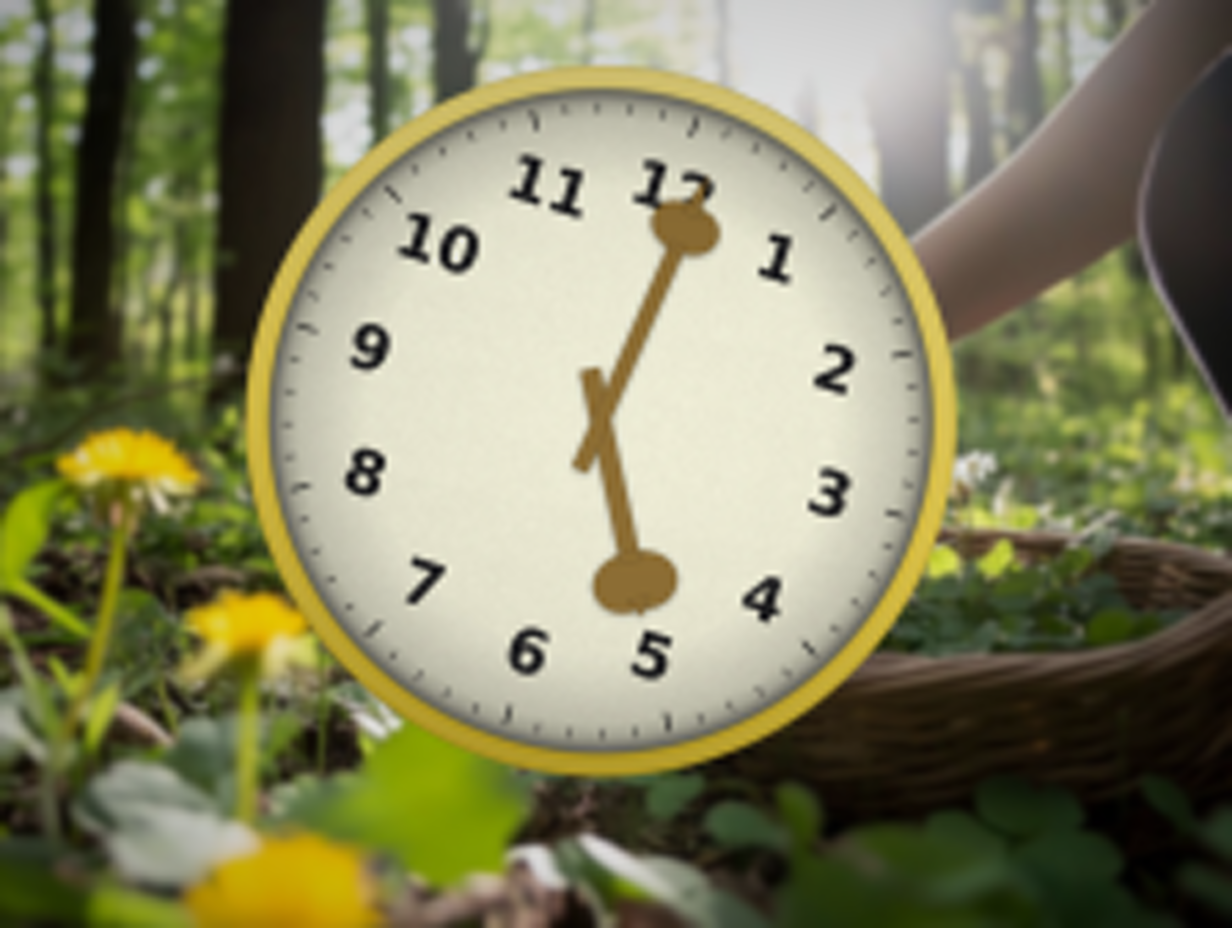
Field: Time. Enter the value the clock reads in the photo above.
5:01
